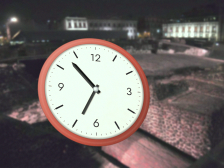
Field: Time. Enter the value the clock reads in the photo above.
6:53
